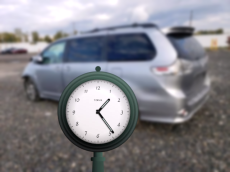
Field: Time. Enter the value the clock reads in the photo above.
1:24
